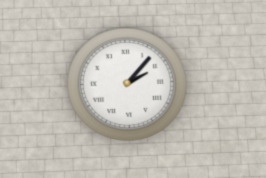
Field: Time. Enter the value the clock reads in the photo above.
2:07
